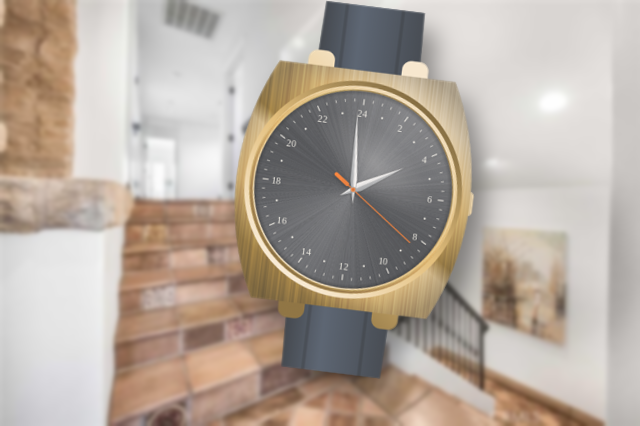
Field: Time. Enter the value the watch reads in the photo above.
3:59:21
